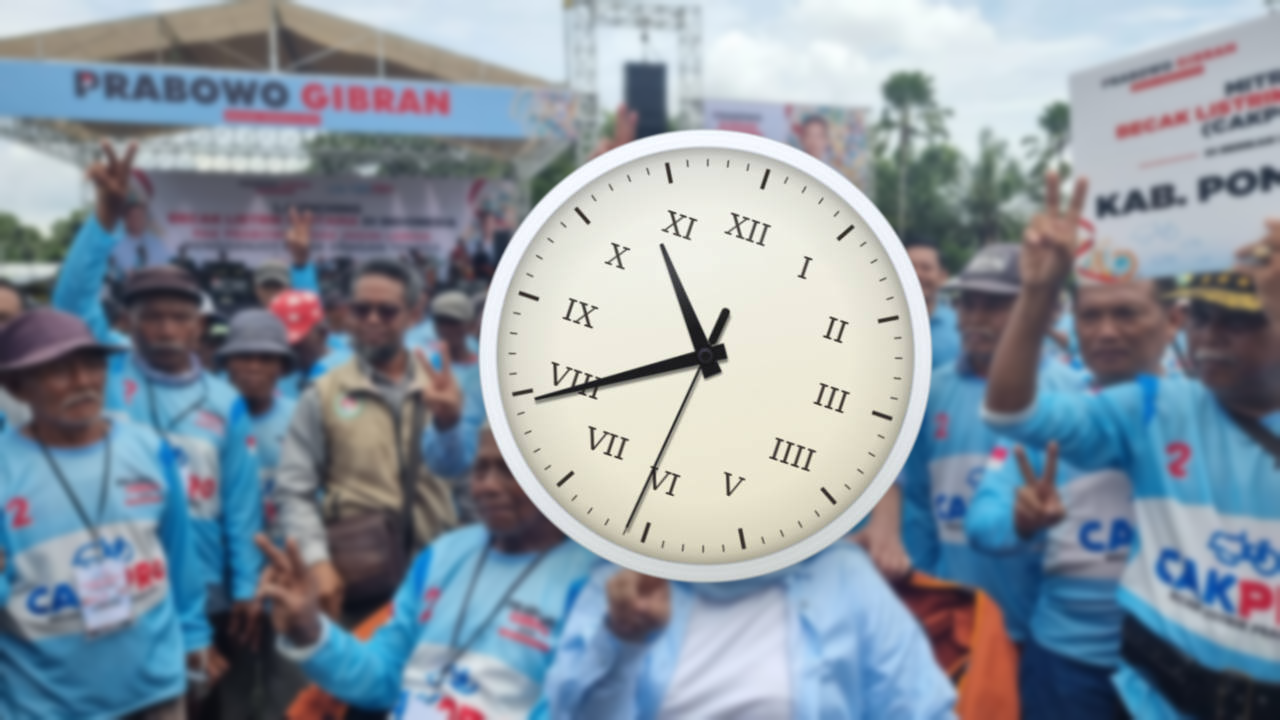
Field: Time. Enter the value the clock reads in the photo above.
10:39:31
